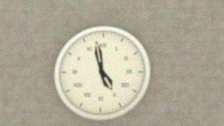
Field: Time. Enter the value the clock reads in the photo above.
4:58
